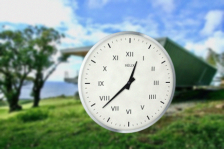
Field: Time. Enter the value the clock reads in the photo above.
12:38
